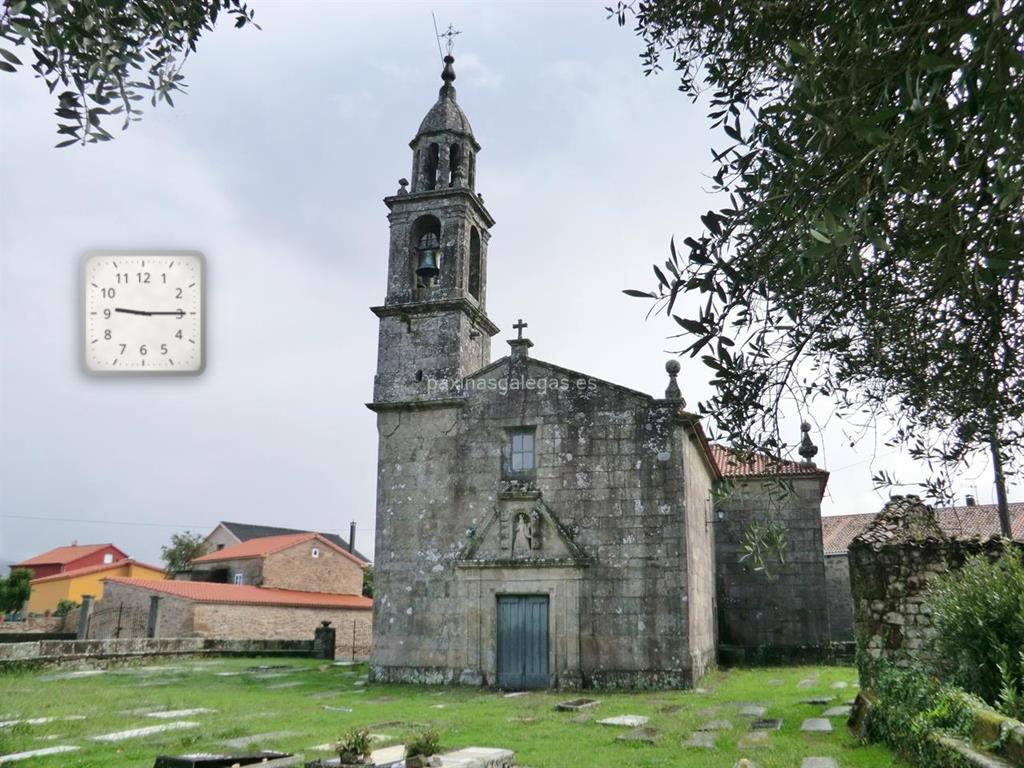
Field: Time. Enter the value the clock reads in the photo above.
9:15
